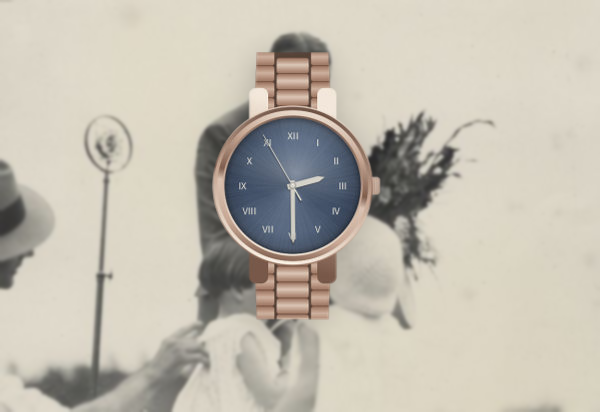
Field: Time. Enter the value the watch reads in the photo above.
2:29:55
